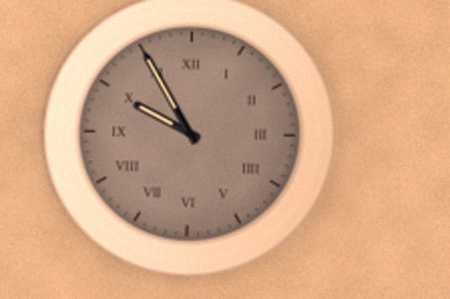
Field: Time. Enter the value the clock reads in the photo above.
9:55
